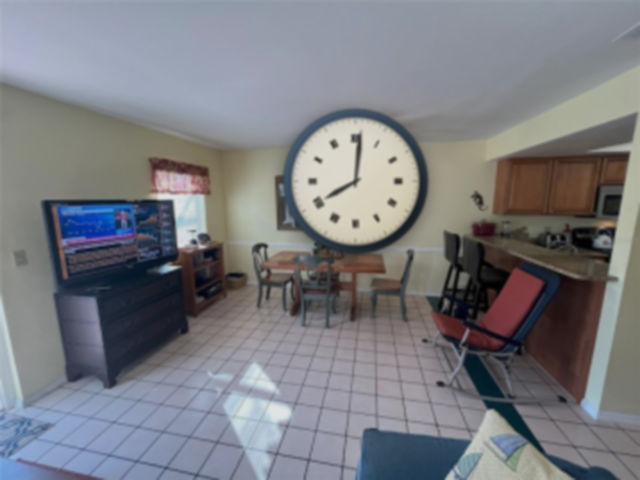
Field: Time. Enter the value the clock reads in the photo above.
8:01
